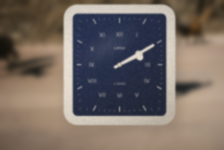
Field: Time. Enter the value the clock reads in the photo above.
2:10
